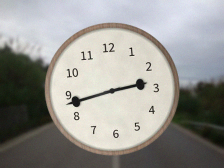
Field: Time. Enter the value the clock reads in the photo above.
2:43
